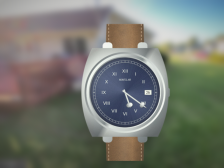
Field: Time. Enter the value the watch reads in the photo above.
5:21
